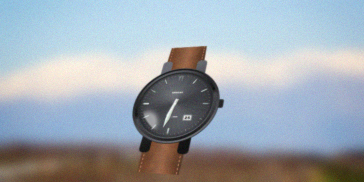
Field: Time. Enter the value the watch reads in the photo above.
6:32
